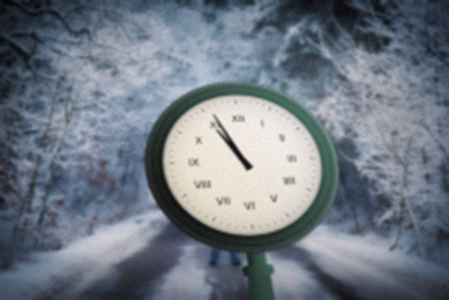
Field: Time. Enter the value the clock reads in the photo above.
10:56
